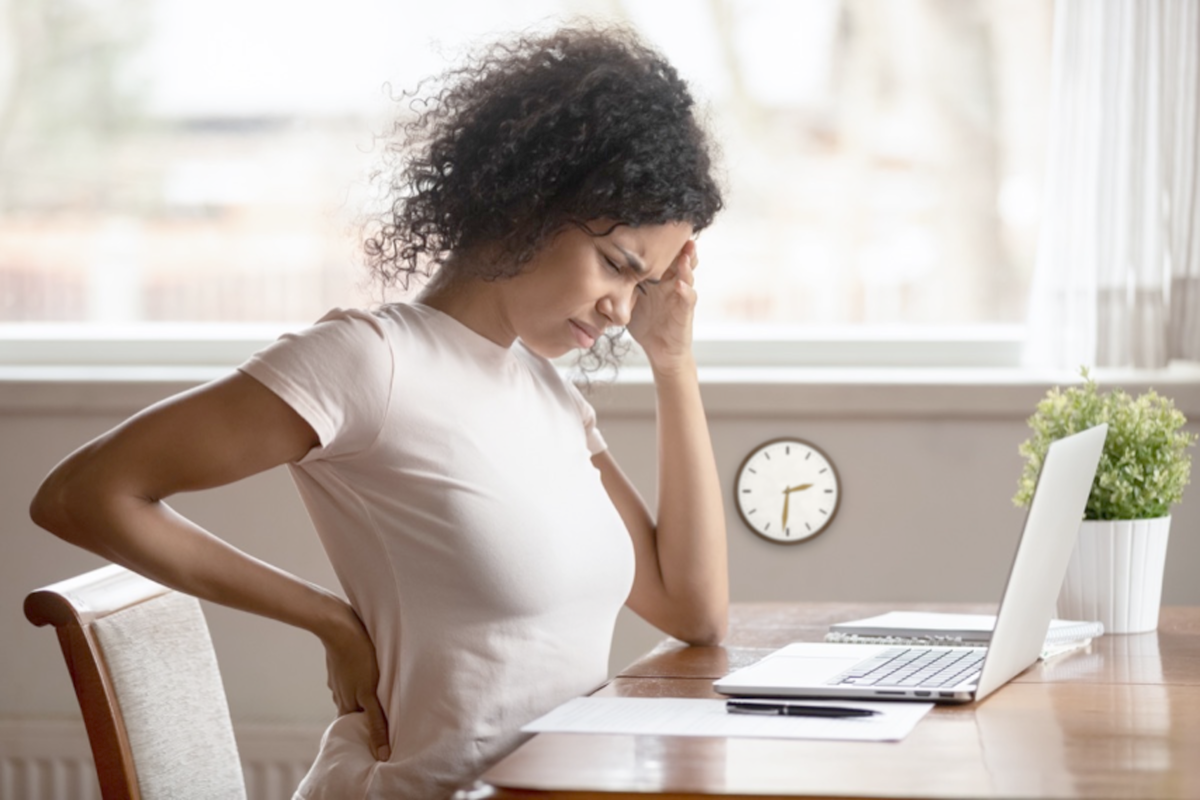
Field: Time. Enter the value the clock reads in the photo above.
2:31
